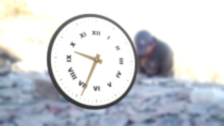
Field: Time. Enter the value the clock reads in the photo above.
9:34
